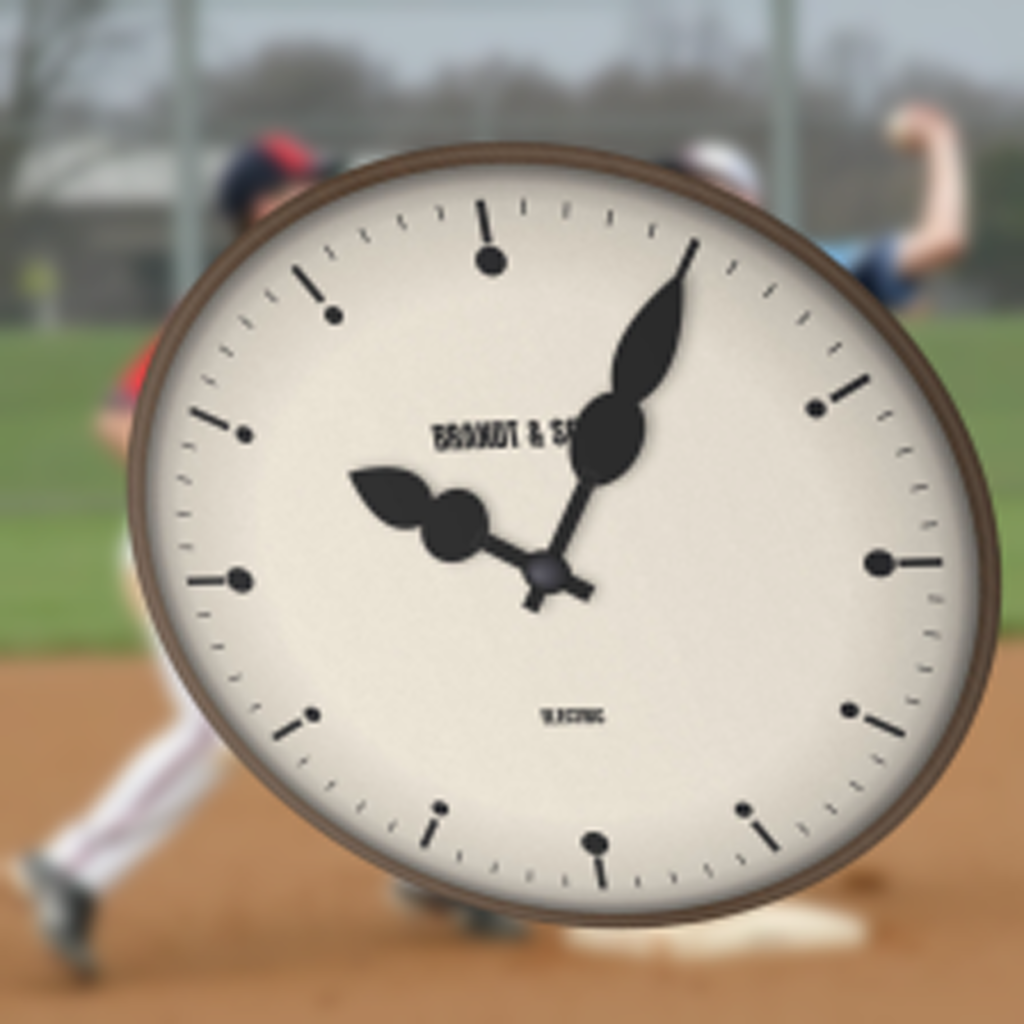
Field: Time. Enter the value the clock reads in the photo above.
10:05
